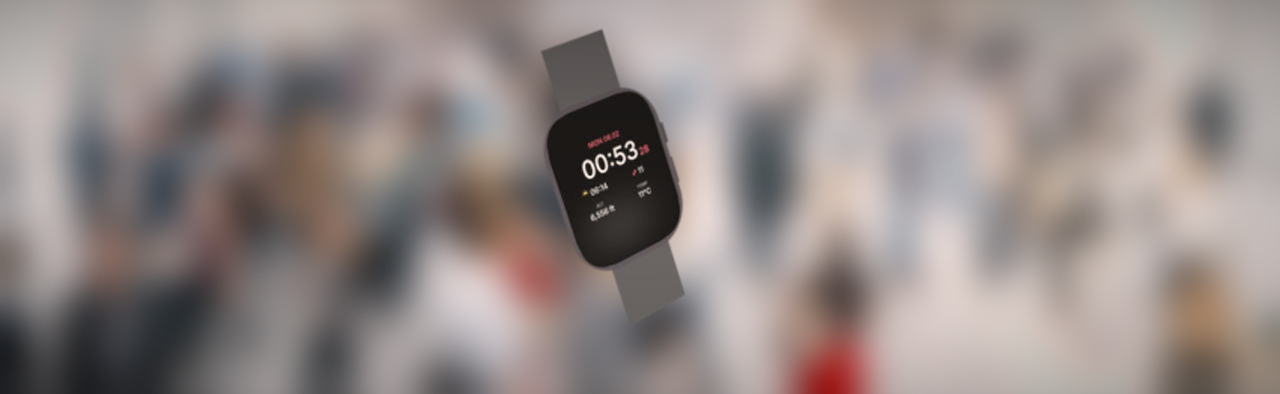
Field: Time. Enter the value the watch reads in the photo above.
0:53
